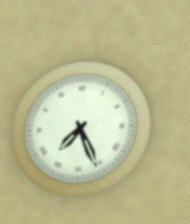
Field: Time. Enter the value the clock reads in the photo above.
7:26
